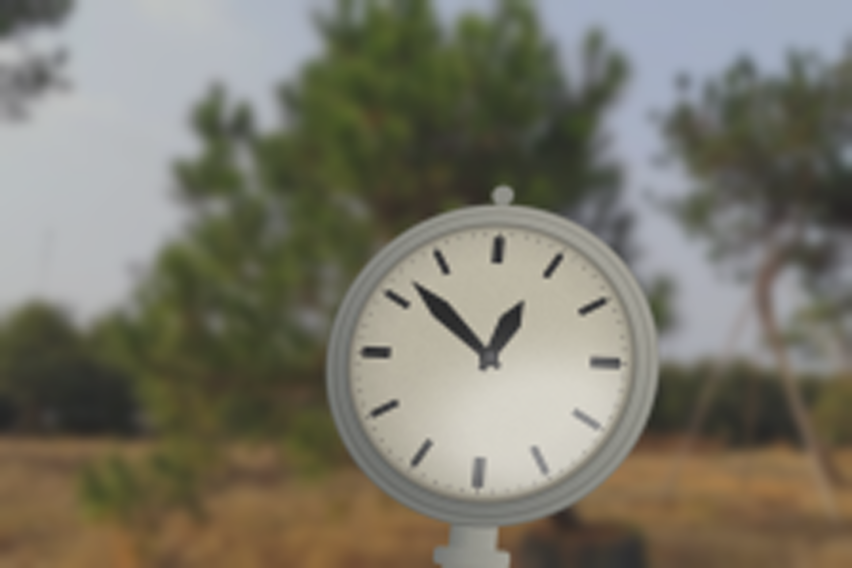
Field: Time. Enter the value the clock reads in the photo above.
12:52
